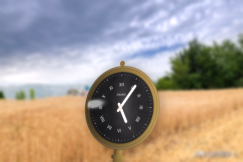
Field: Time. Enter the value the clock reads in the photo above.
5:06
